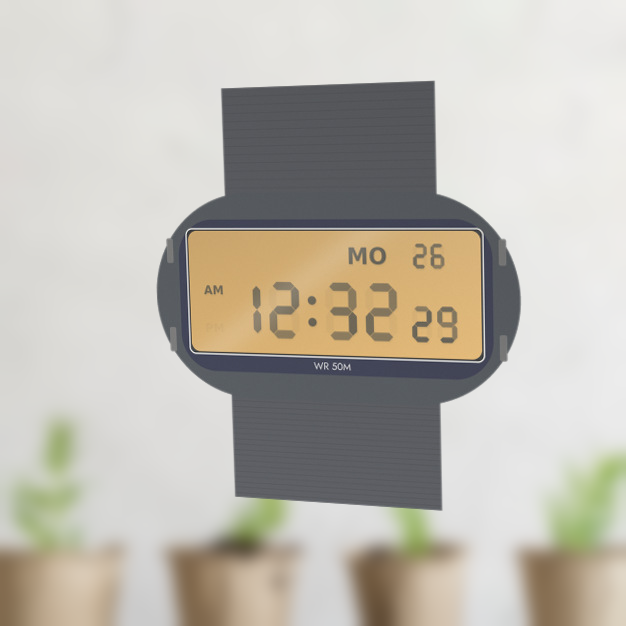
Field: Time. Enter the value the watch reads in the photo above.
12:32:29
